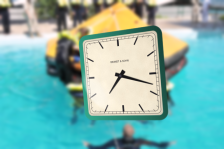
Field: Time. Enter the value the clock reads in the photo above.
7:18
